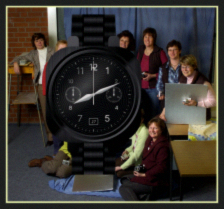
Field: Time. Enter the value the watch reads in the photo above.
8:11
